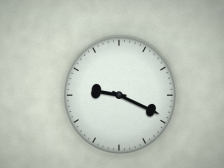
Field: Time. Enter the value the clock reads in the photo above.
9:19
